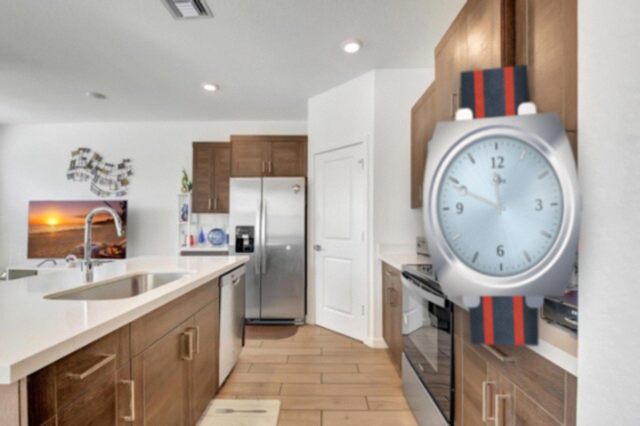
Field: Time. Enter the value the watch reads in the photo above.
11:49
